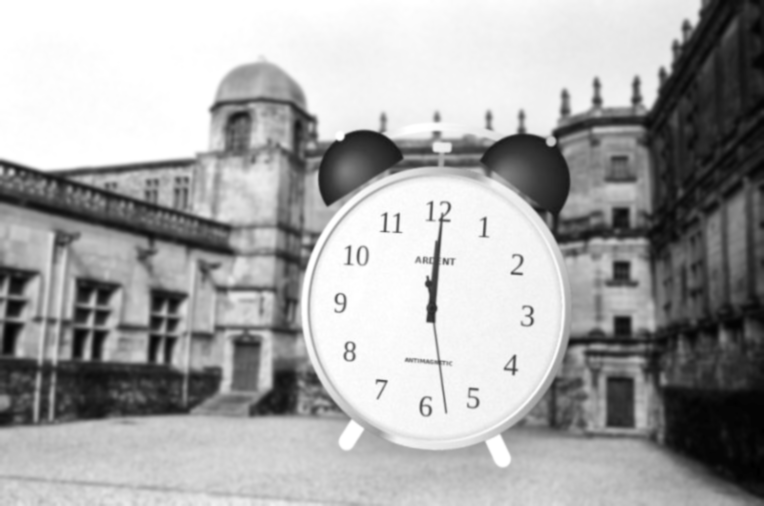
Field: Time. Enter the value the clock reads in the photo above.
12:00:28
